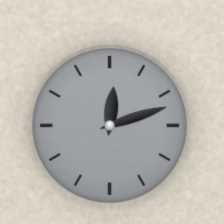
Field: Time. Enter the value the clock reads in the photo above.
12:12
